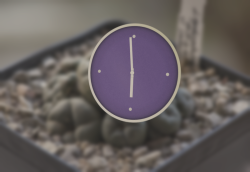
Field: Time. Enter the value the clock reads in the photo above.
5:59
